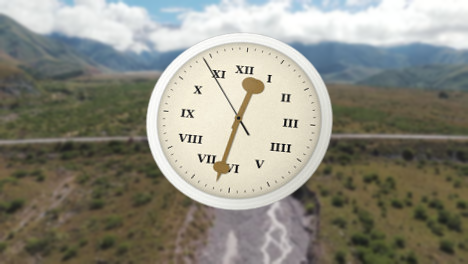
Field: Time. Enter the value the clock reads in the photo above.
12:31:54
